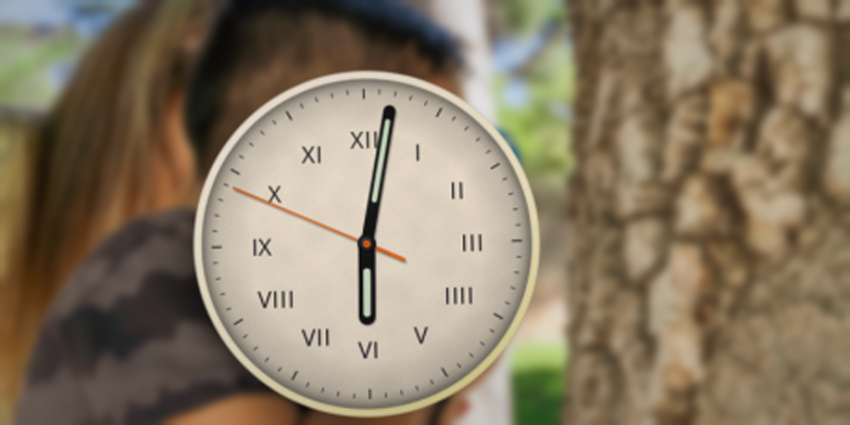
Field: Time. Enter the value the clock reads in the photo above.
6:01:49
